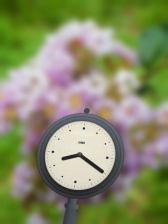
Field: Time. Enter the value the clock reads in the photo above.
8:20
